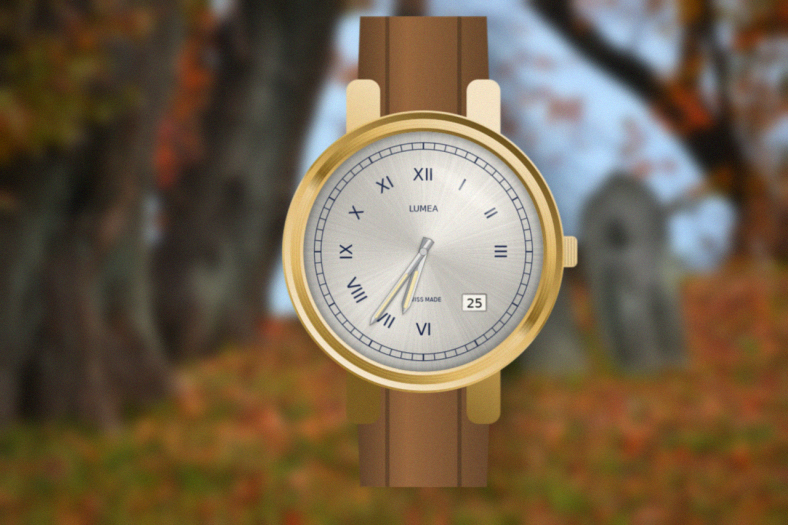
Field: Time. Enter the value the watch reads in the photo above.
6:36
